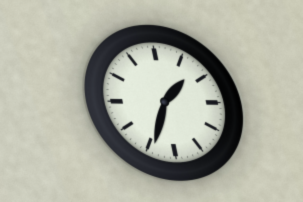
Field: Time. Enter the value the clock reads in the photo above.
1:34
